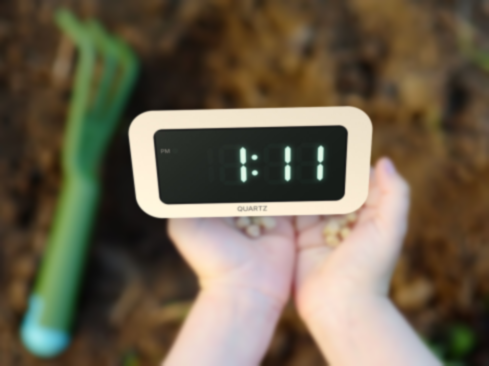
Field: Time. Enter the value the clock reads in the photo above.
1:11
